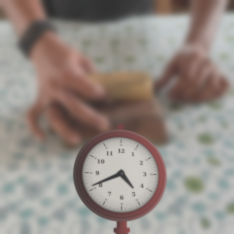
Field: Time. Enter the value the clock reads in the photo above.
4:41
